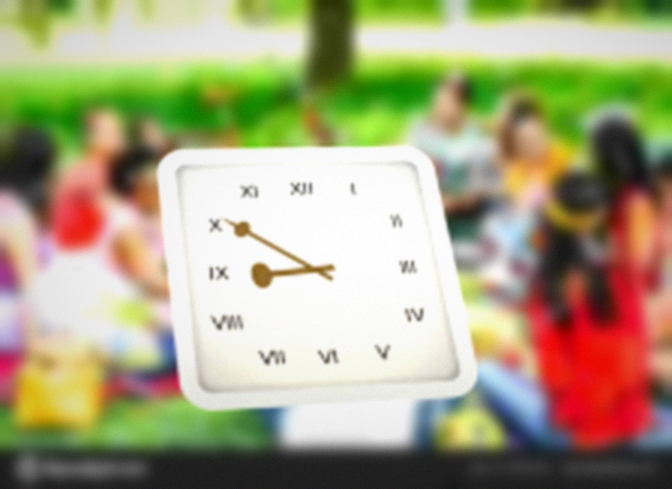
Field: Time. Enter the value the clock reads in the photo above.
8:51
